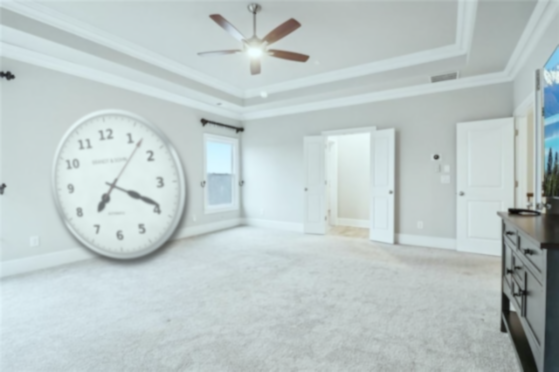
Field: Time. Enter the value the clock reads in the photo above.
7:19:07
